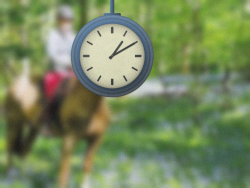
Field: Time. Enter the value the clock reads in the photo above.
1:10
